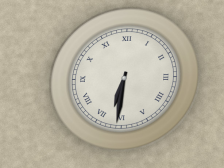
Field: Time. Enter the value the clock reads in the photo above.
6:31
